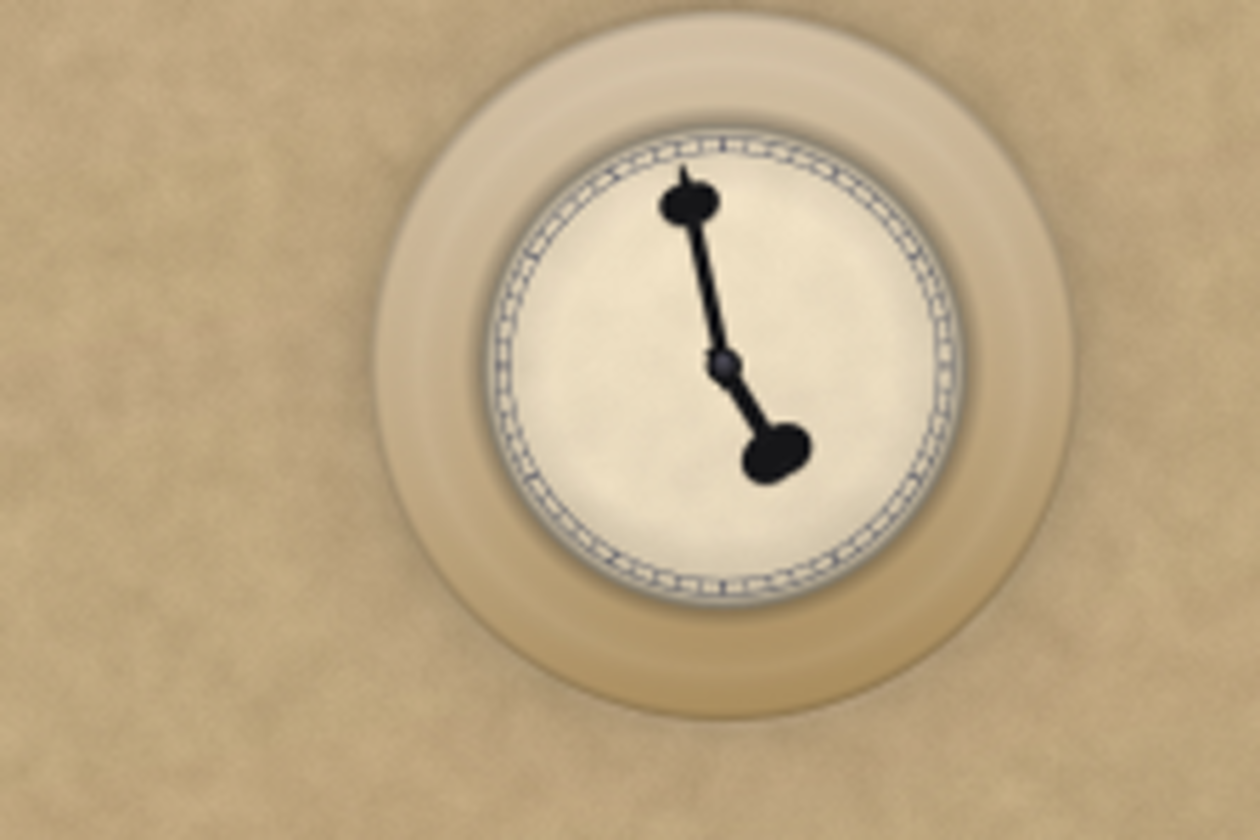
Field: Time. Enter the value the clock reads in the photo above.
4:58
